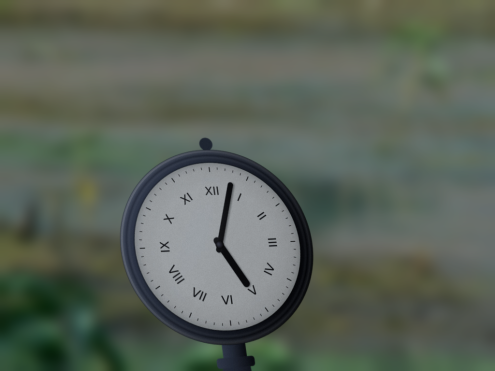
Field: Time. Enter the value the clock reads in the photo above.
5:03
